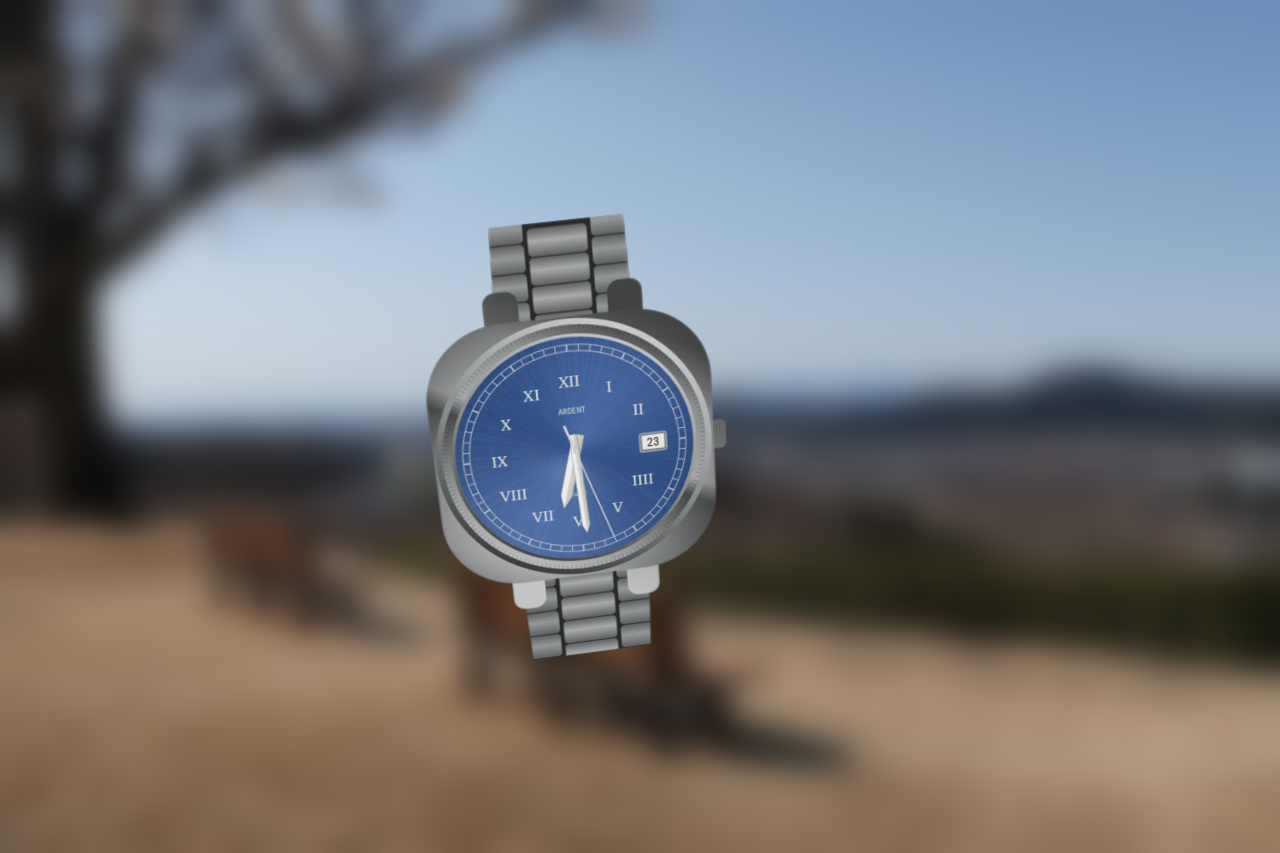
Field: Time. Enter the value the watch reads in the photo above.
6:29:27
